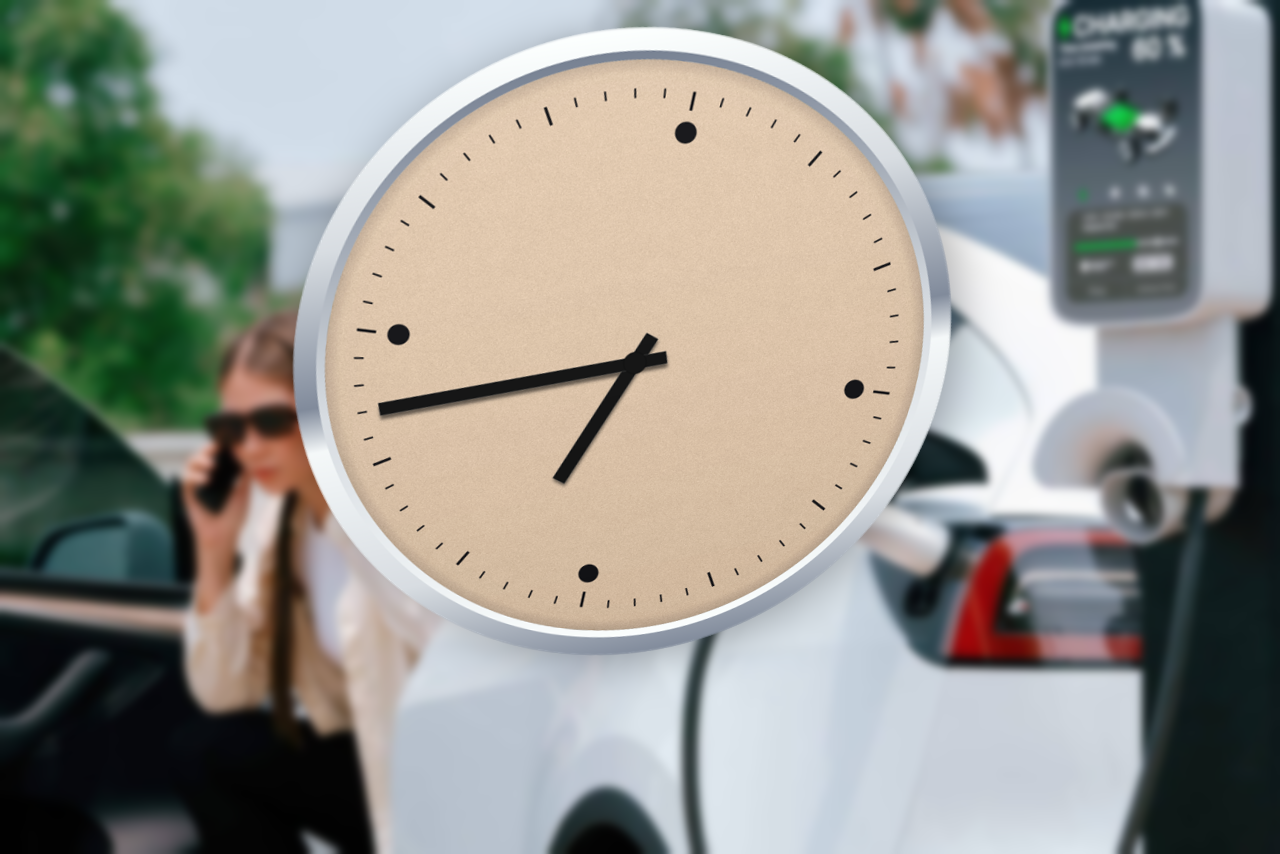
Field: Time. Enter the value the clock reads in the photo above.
6:42
